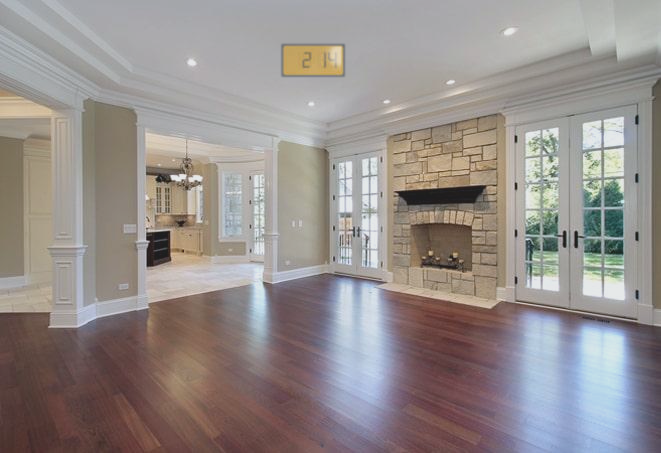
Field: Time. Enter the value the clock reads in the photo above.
2:14
